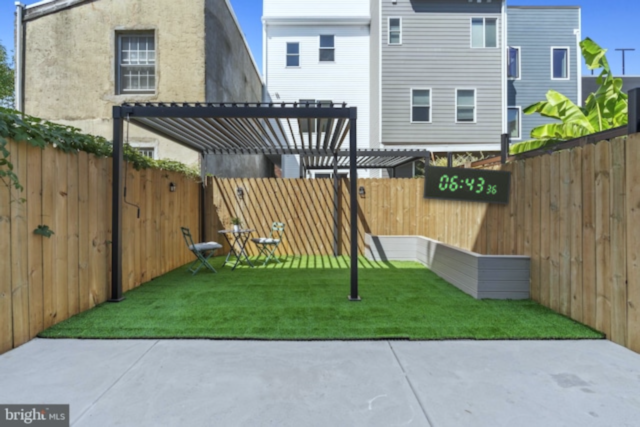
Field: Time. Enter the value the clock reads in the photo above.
6:43
